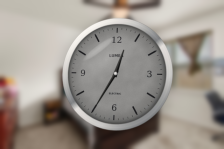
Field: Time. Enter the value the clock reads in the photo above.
12:35
